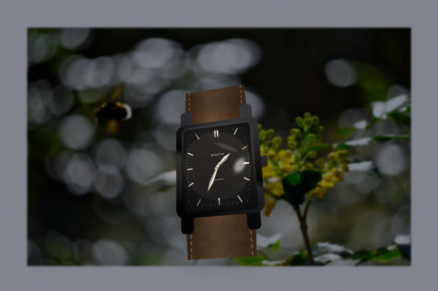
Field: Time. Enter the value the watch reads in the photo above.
1:34
